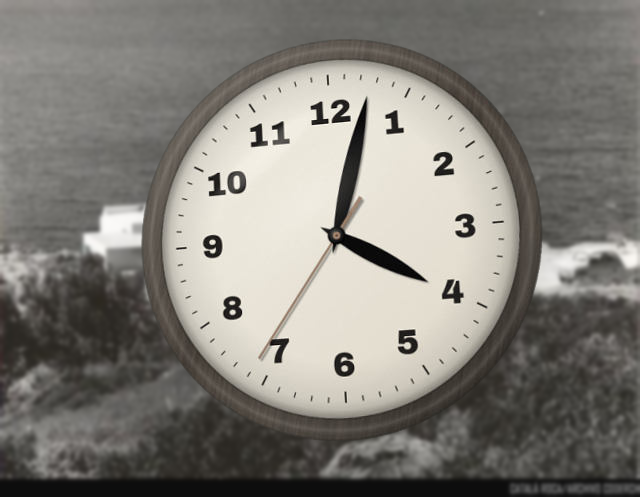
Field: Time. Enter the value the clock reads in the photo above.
4:02:36
